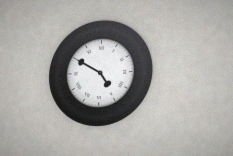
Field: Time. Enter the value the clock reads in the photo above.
4:50
